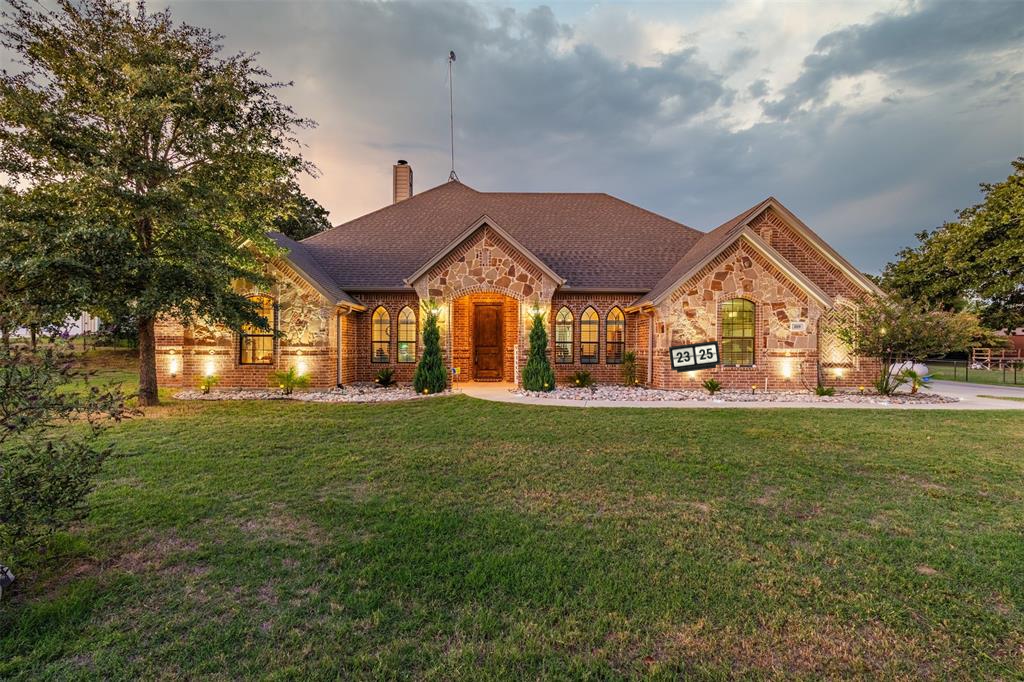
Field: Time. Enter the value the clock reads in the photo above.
23:25
